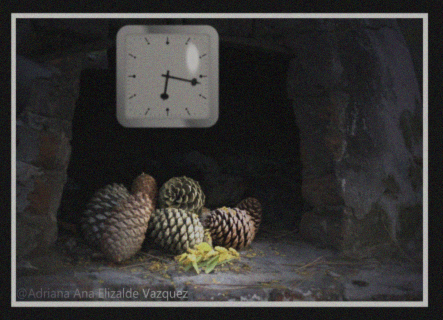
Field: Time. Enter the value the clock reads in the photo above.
6:17
